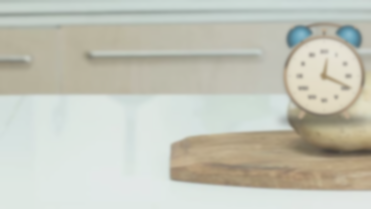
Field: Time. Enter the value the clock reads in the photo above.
12:19
